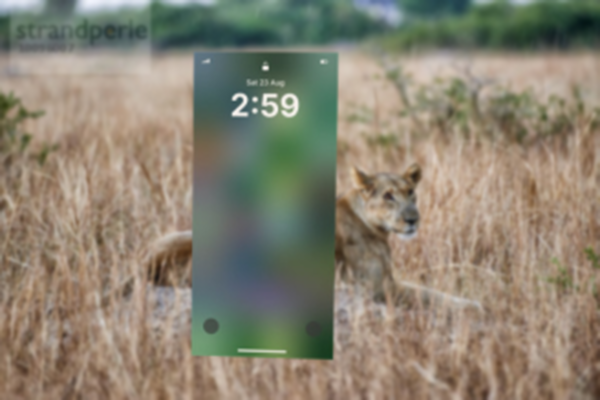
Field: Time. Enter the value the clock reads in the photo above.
2:59
